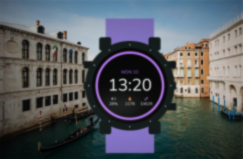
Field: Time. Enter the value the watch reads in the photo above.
13:20
